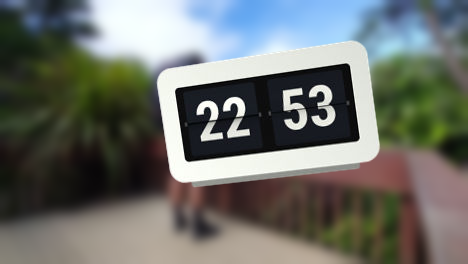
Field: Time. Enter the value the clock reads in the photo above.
22:53
